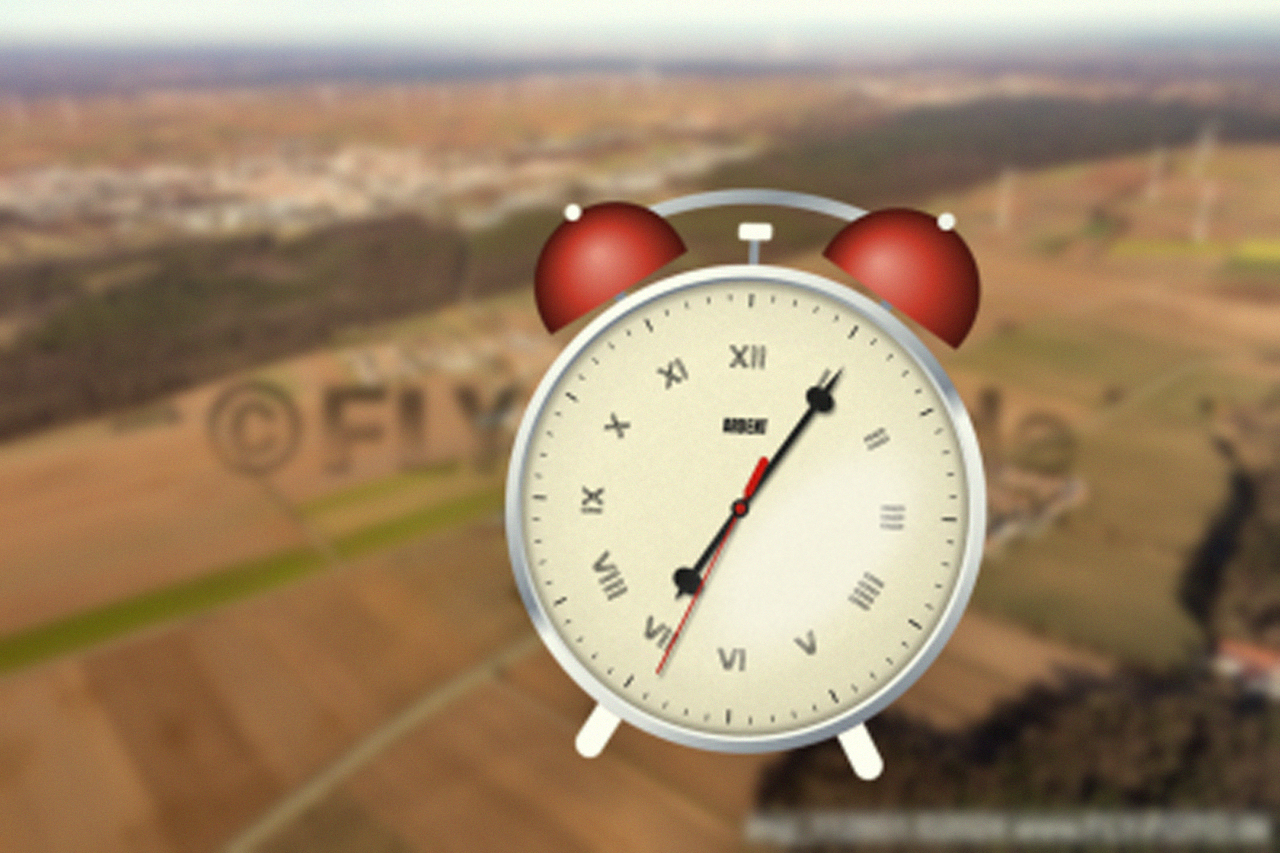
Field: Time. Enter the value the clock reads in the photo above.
7:05:34
